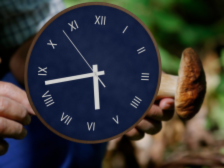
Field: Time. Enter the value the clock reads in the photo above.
5:42:53
